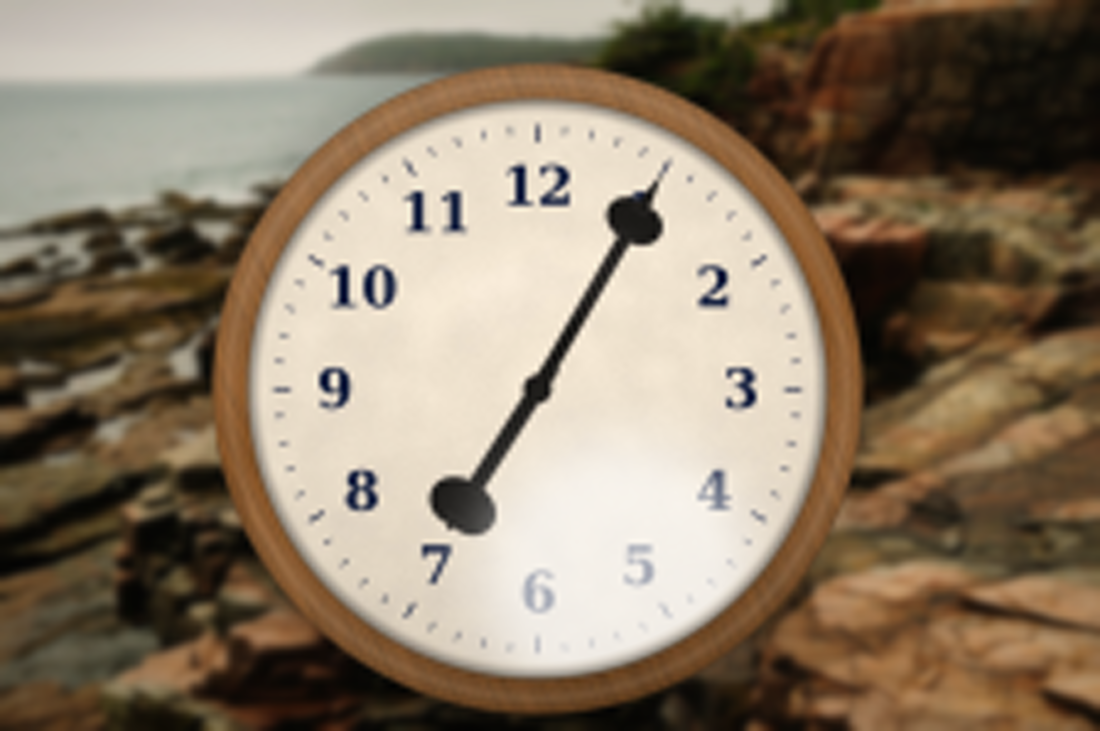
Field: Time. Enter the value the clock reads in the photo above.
7:05
